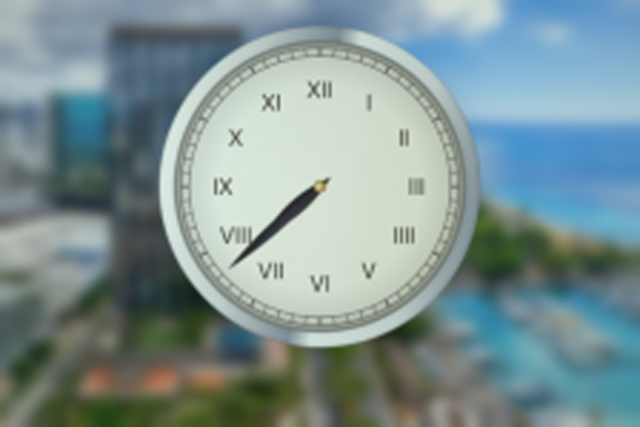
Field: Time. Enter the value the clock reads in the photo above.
7:38
